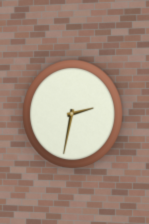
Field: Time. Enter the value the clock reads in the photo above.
2:32
